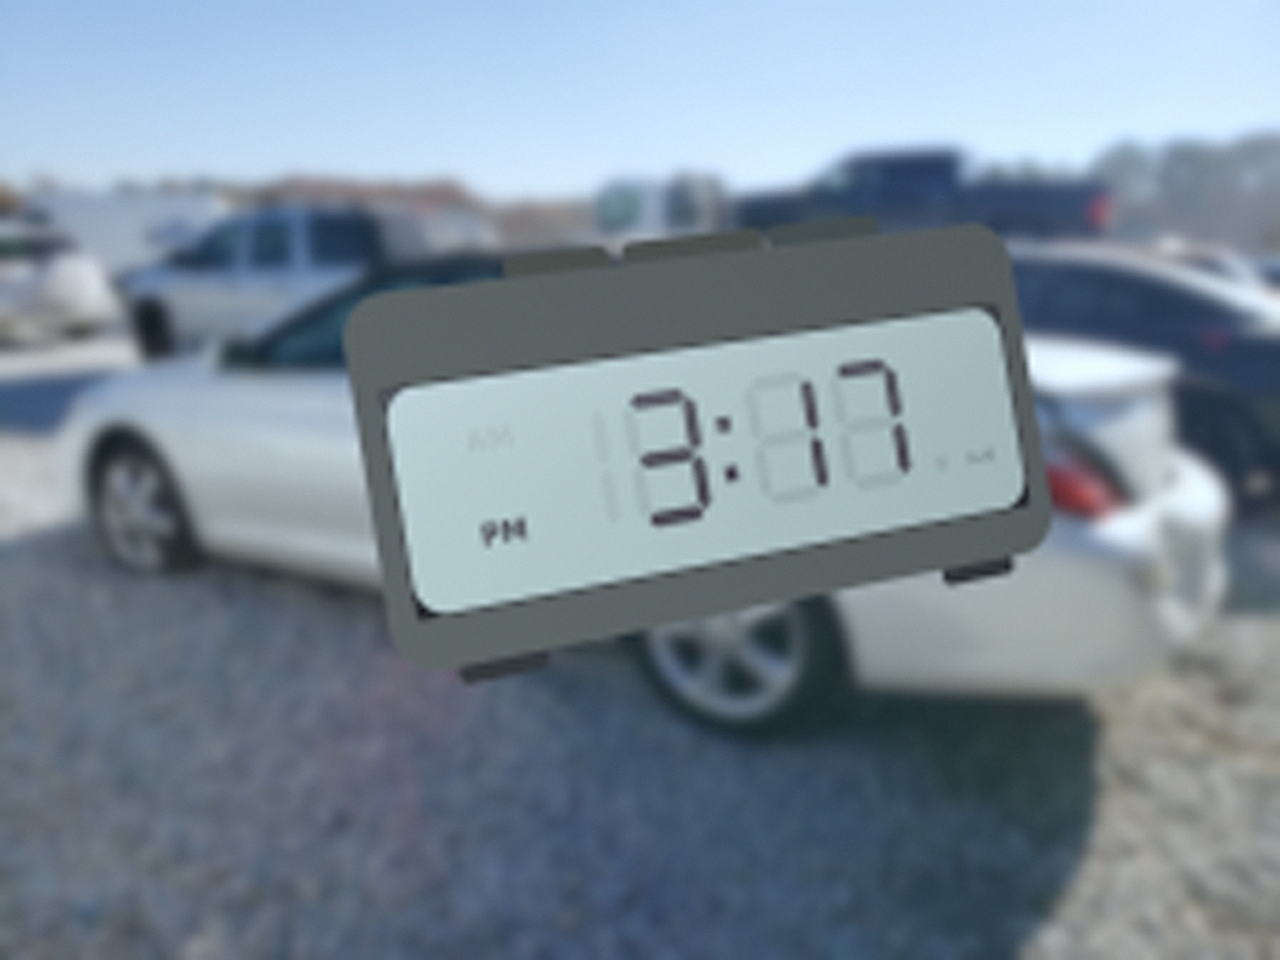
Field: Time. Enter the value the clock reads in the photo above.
3:17
